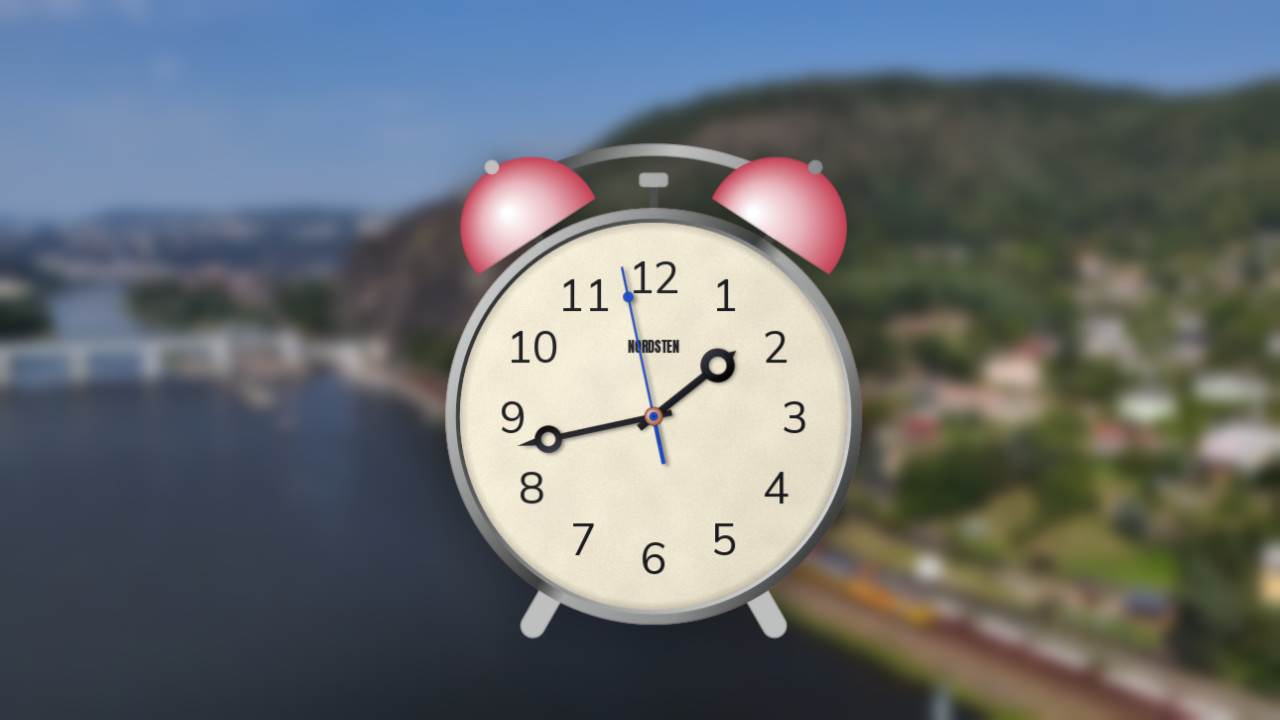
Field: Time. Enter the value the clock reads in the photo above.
1:42:58
